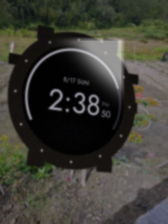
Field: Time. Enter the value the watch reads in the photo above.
2:38
